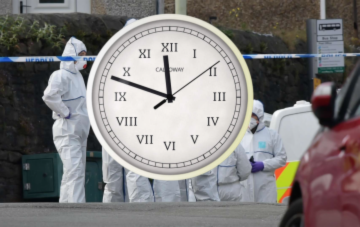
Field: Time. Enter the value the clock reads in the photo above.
11:48:09
